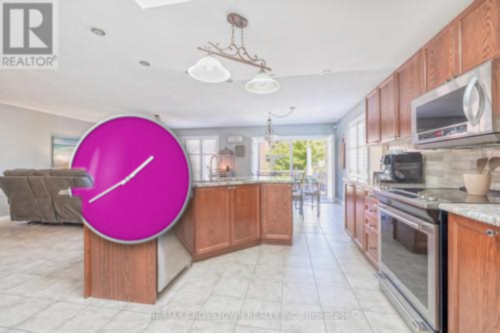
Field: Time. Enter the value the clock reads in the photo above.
1:40
